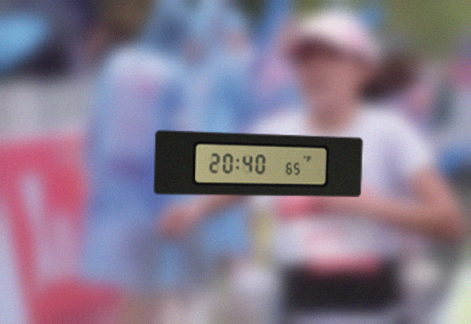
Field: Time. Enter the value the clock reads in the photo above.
20:40
